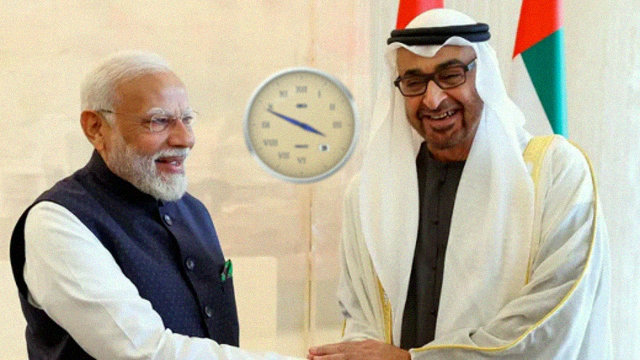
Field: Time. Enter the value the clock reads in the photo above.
3:49
